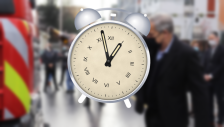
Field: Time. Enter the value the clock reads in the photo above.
12:57
